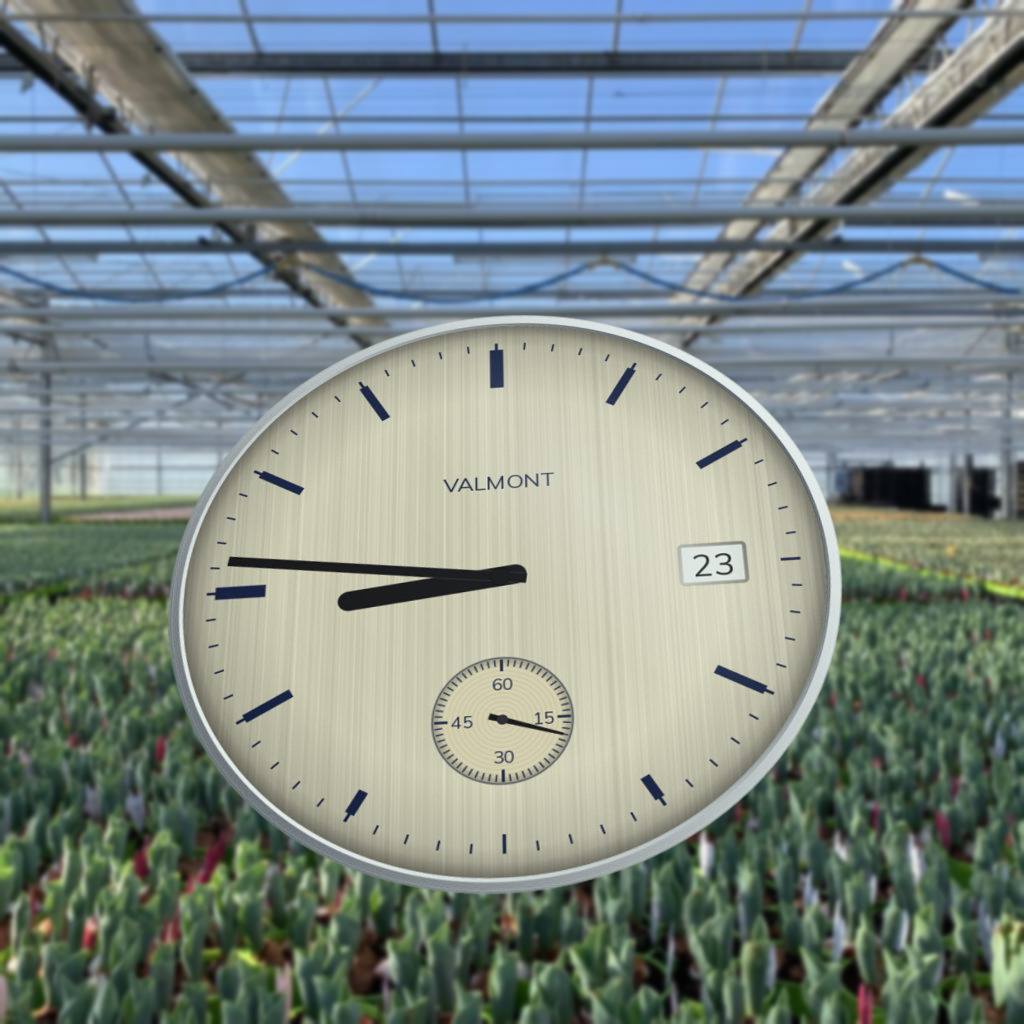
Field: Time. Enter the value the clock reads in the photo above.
8:46:18
